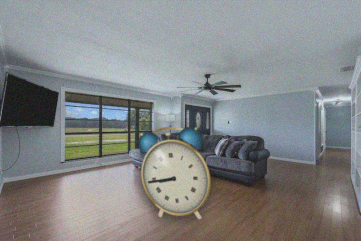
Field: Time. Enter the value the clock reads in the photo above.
8:44
